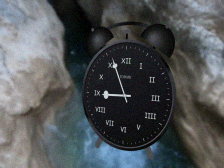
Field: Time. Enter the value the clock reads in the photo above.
8:56
